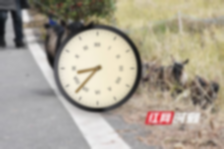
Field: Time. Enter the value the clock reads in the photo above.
8:37
